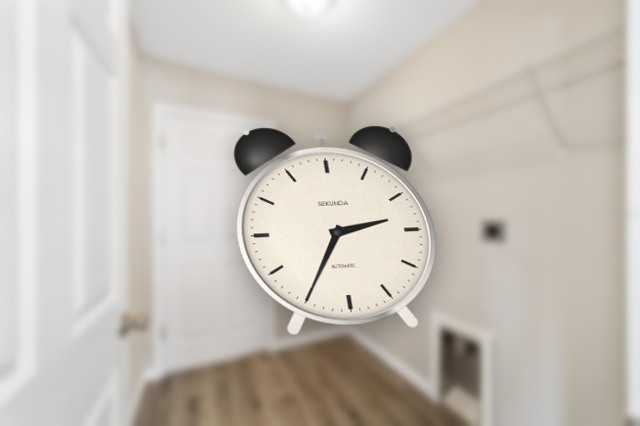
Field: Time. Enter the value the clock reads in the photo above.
2:35
